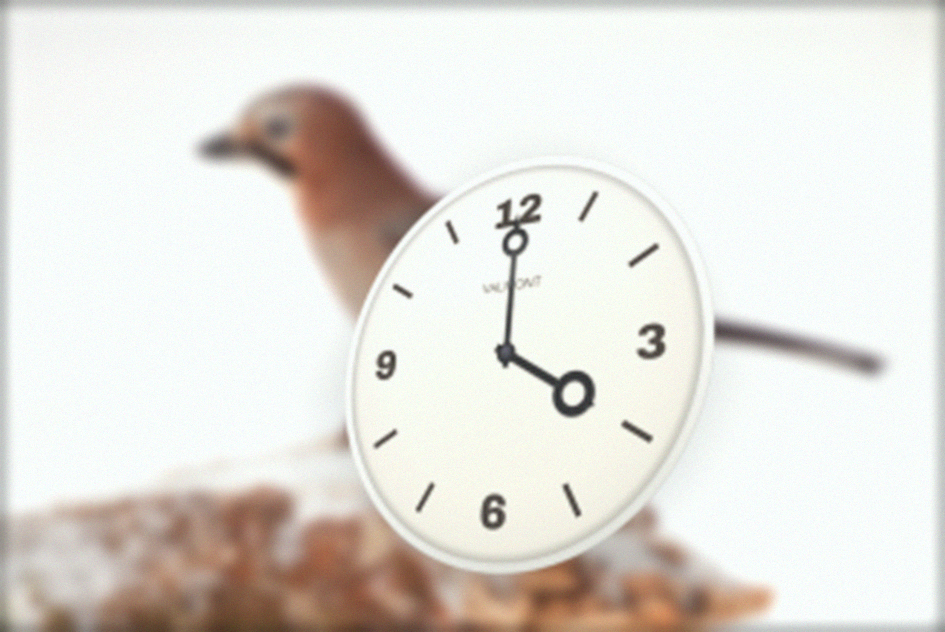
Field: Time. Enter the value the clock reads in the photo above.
4:00
